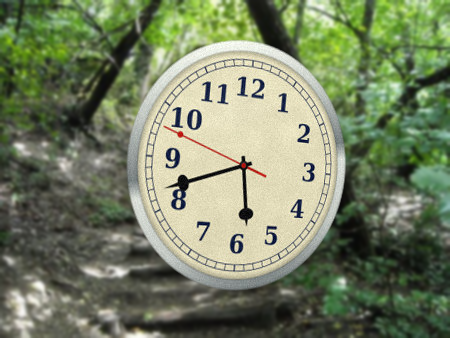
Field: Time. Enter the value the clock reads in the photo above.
5:41:48
